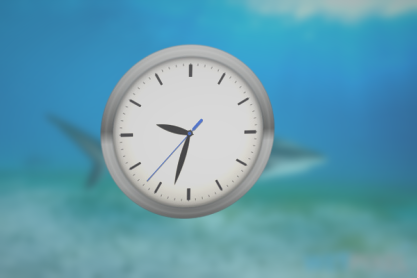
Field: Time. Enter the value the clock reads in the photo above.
9:32:37
